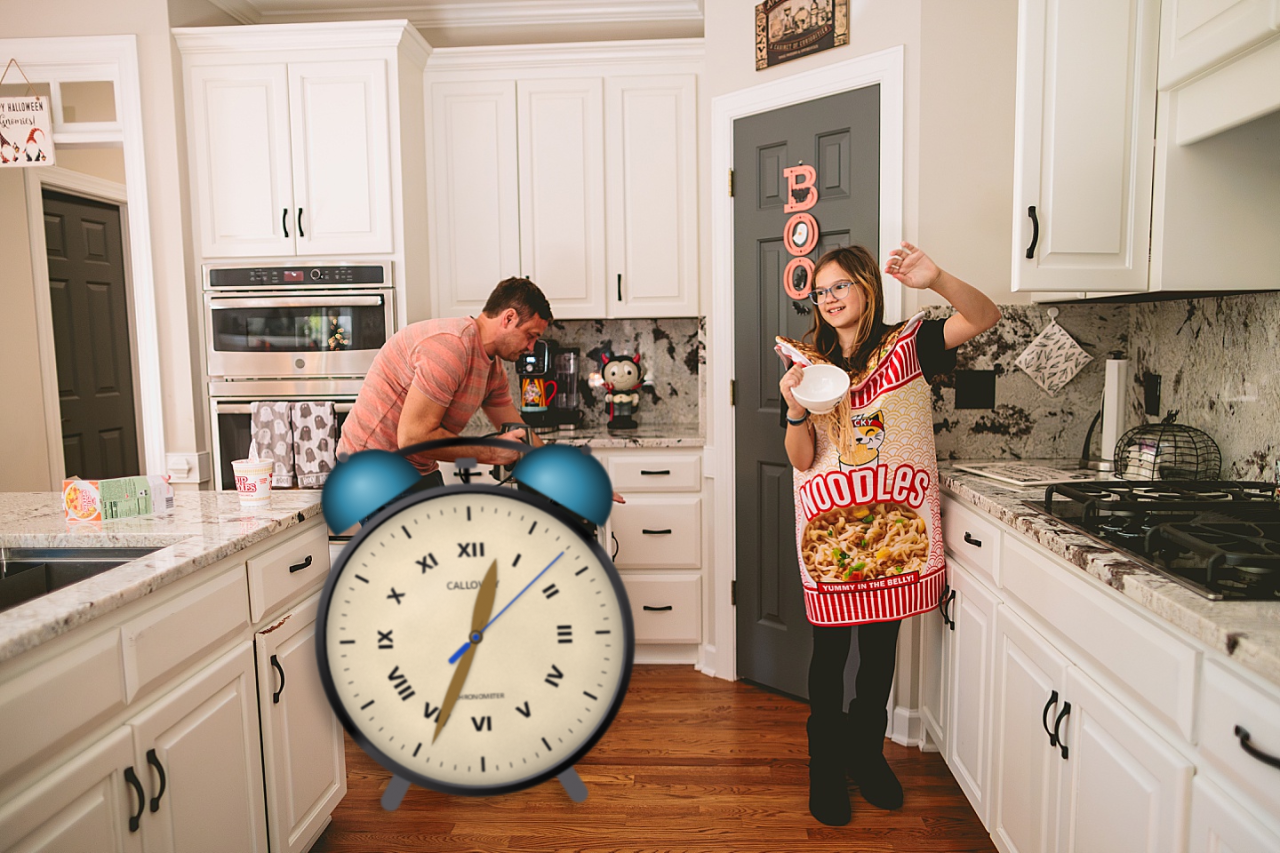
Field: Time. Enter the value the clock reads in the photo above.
12:34:08
